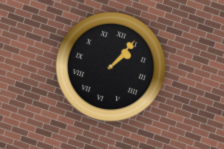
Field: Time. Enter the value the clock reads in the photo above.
1:04
